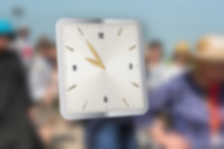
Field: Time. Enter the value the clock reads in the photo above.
9:55
